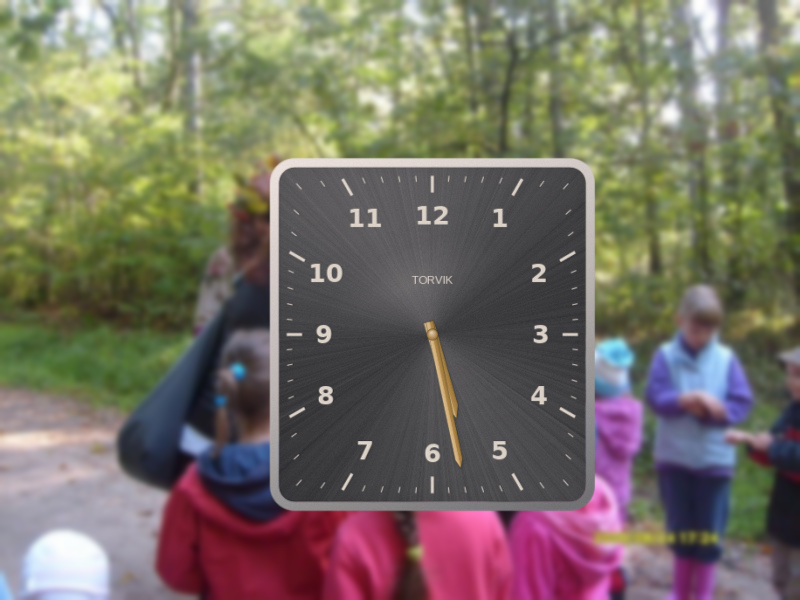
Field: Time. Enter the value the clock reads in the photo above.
5:28
